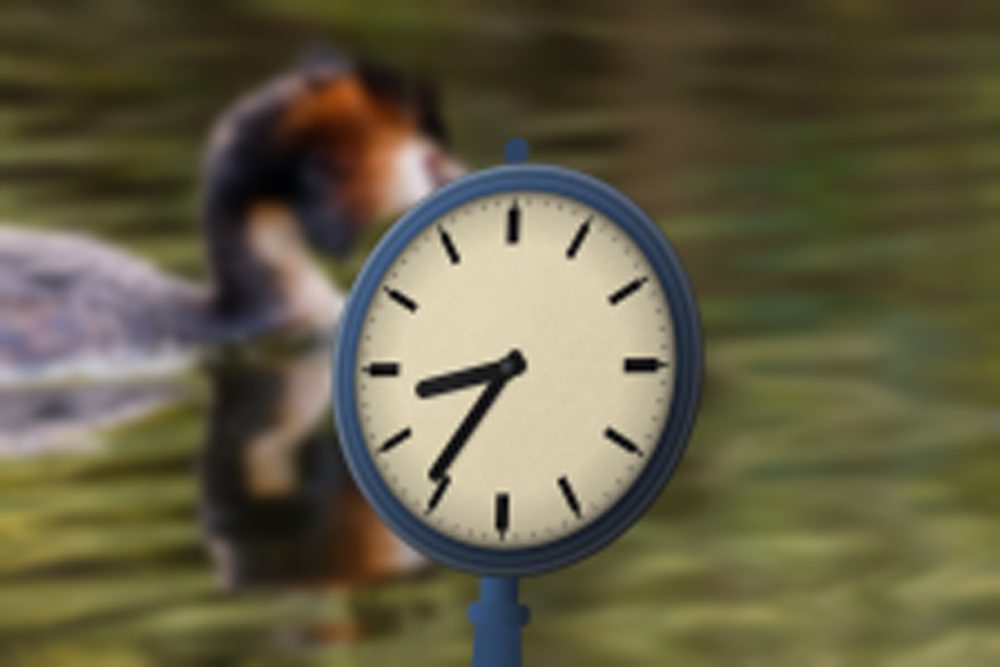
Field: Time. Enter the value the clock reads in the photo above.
8:36
